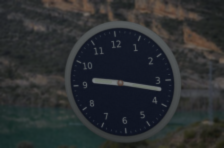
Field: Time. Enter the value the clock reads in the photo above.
9:17
